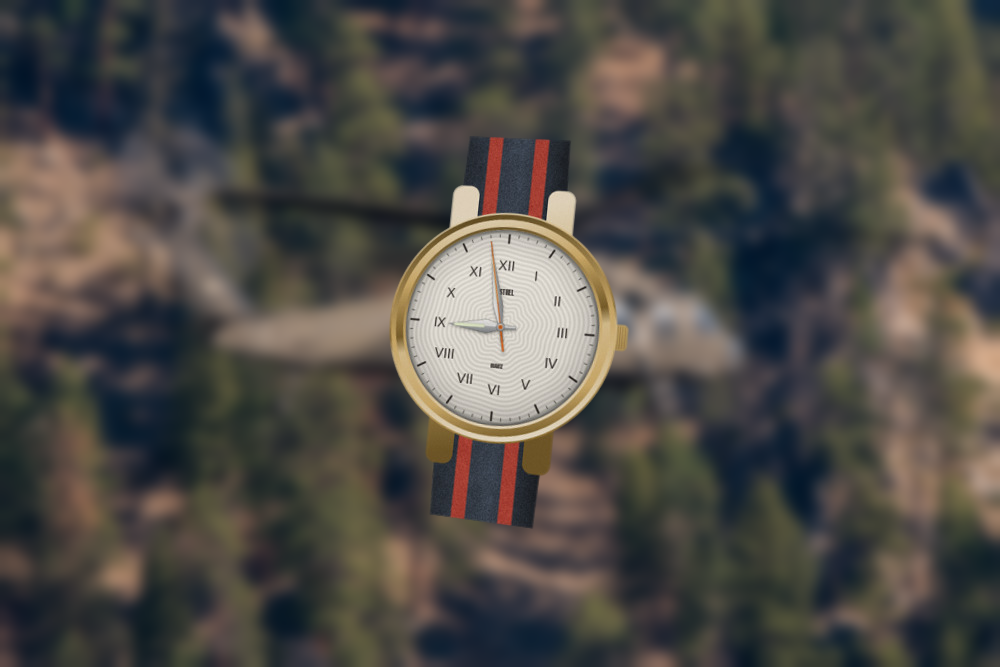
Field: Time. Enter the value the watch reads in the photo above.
8:57:58
